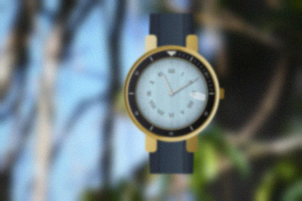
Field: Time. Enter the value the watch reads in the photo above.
11:10
